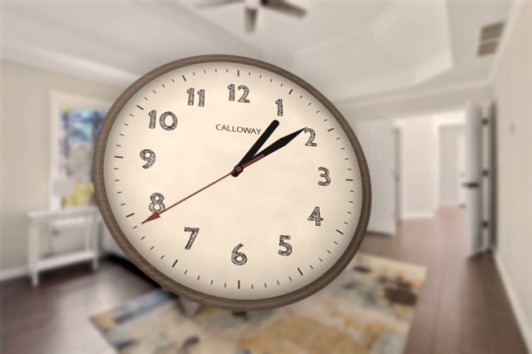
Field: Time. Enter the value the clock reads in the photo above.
1:08:39
